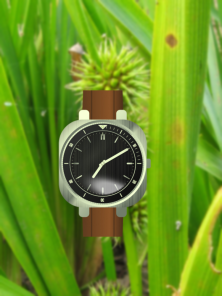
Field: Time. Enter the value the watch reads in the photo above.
7:10
